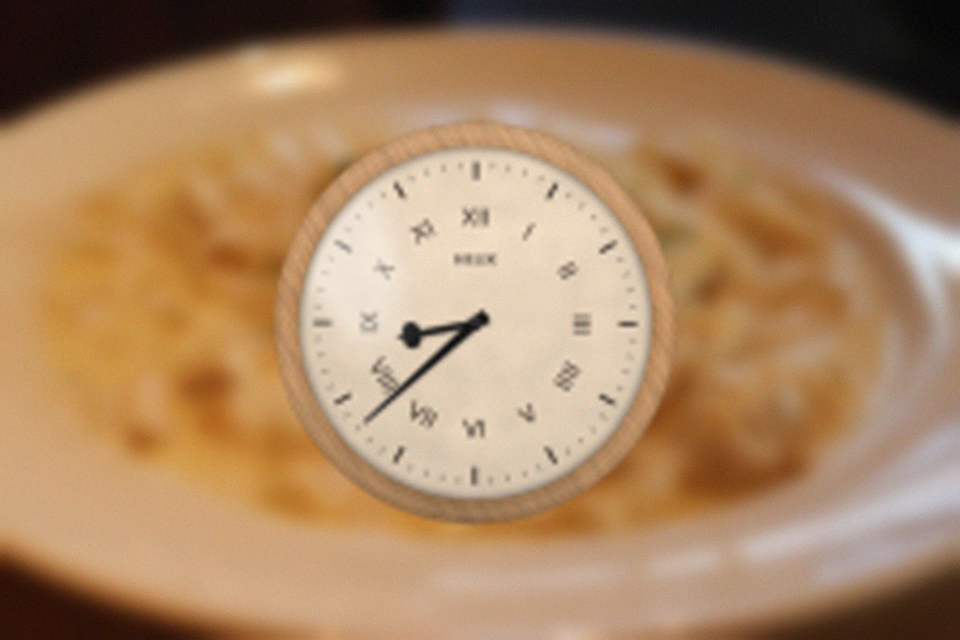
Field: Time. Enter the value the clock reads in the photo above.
8:38
